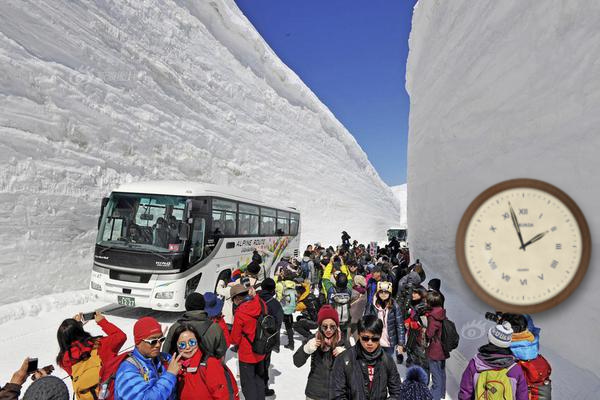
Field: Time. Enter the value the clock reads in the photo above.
1:57
